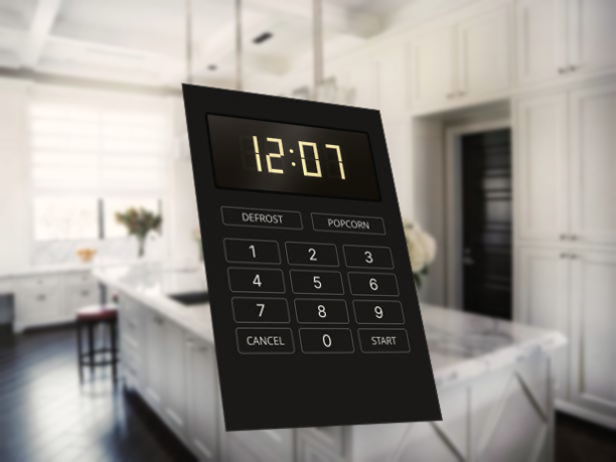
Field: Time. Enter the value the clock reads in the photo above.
12:07
